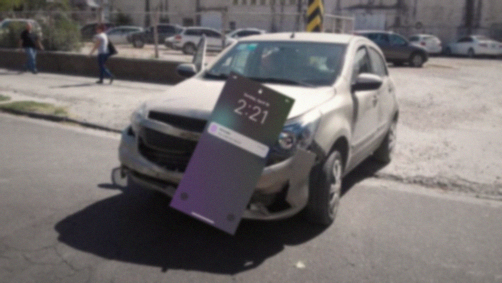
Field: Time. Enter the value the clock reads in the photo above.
2:21
